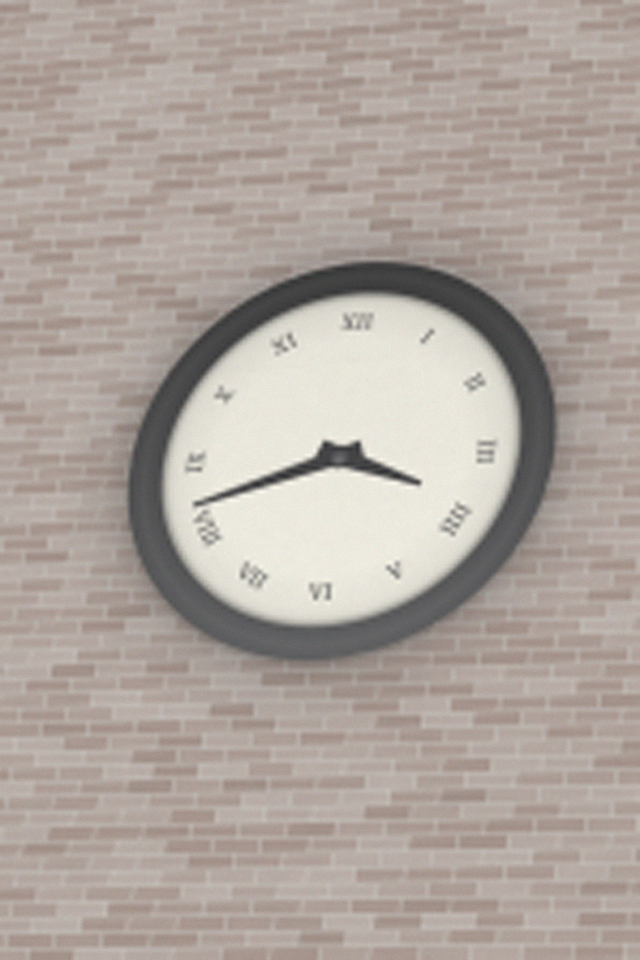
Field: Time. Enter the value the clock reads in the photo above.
3:42
